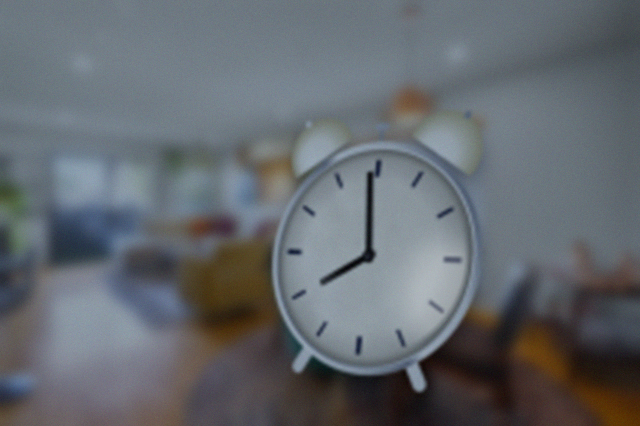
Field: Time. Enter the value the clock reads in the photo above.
7:59
